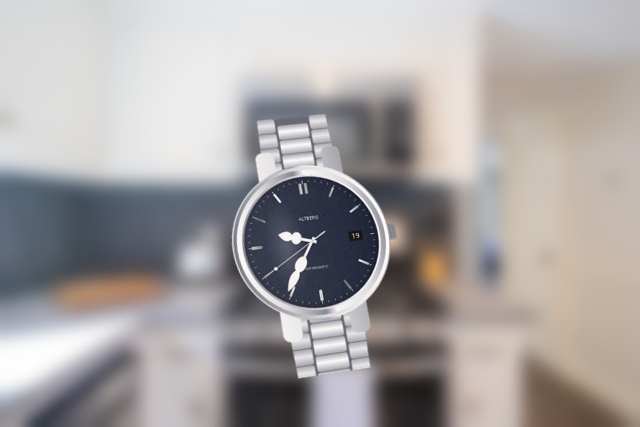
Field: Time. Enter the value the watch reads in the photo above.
9:35:40
